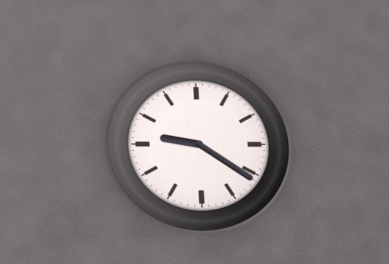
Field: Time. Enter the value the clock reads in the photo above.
9:21
